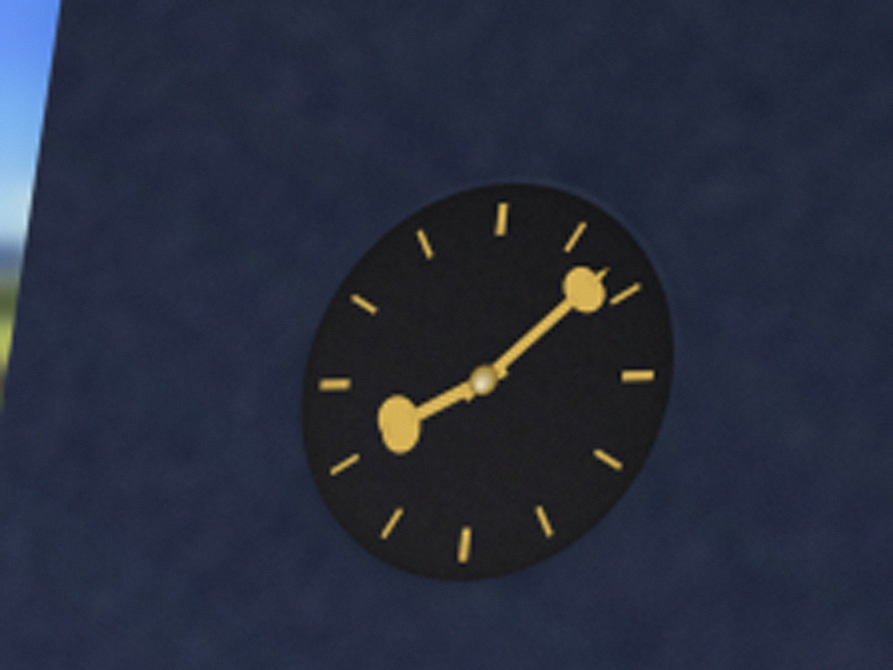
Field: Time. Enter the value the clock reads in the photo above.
8:08
